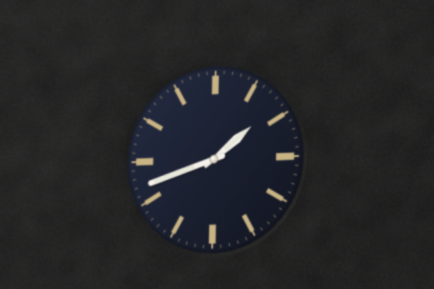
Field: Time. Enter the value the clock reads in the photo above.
1:42
